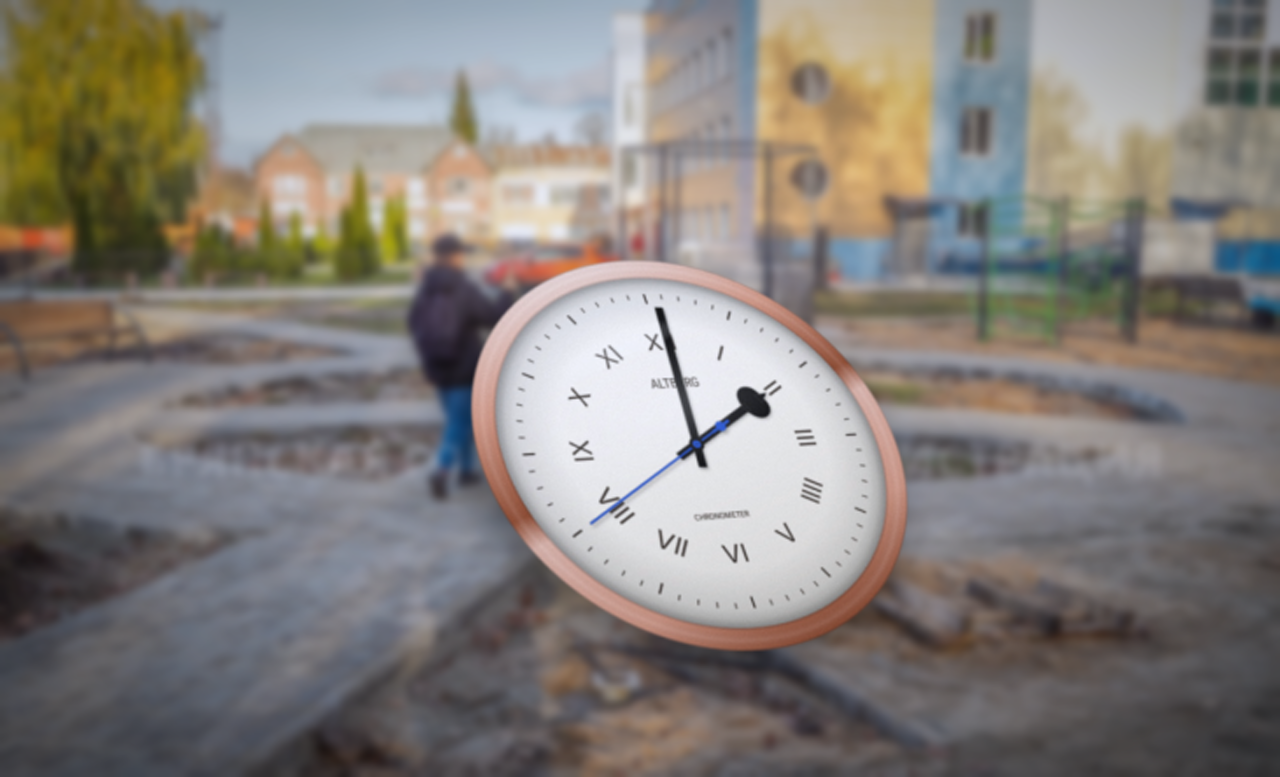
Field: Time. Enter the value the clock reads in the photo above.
2:00:40
